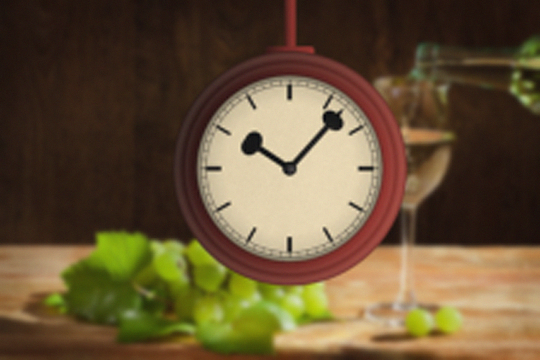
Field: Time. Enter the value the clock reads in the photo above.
10:07
